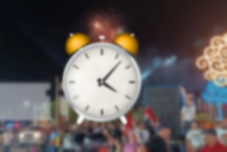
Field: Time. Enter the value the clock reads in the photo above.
4:07
